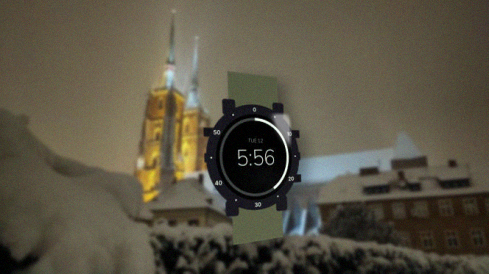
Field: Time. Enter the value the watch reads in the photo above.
5:56
